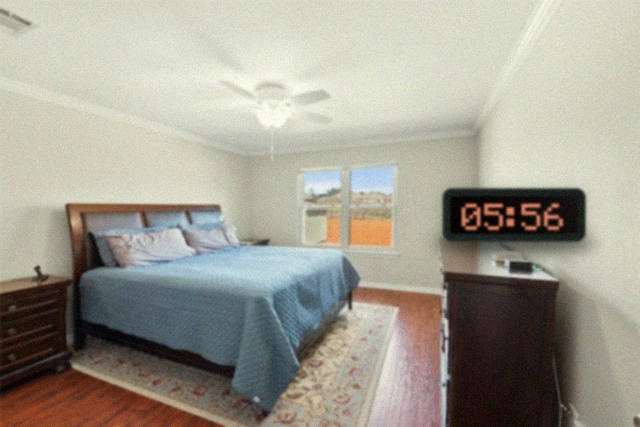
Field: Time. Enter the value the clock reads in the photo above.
5:56
